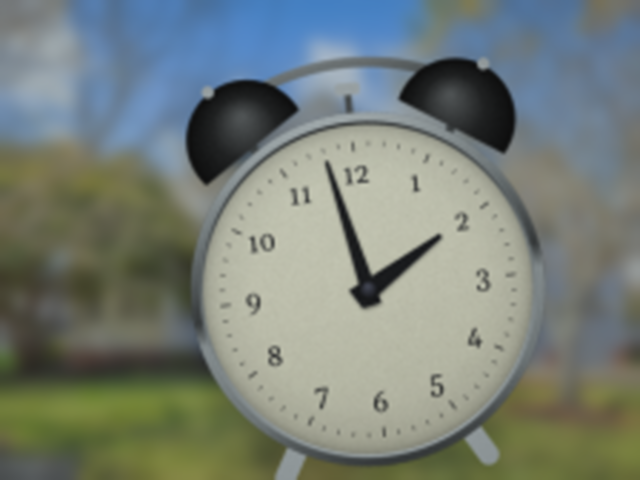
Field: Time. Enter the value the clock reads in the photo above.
1:58
